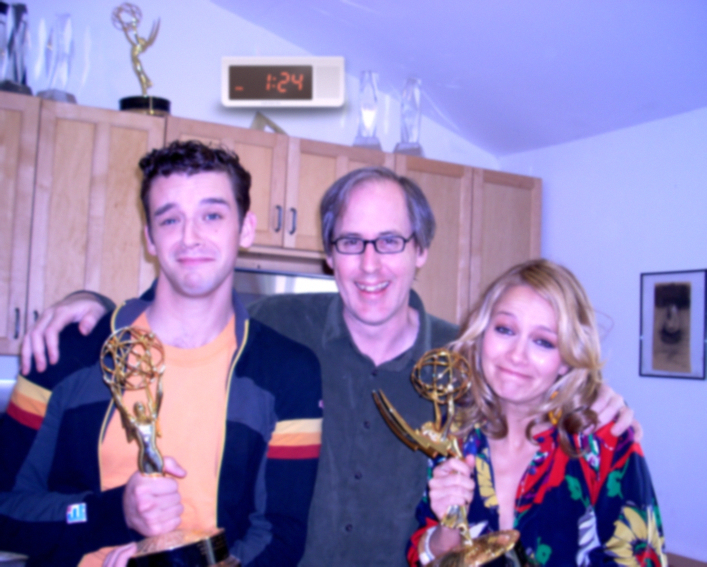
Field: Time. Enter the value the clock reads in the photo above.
1:24
